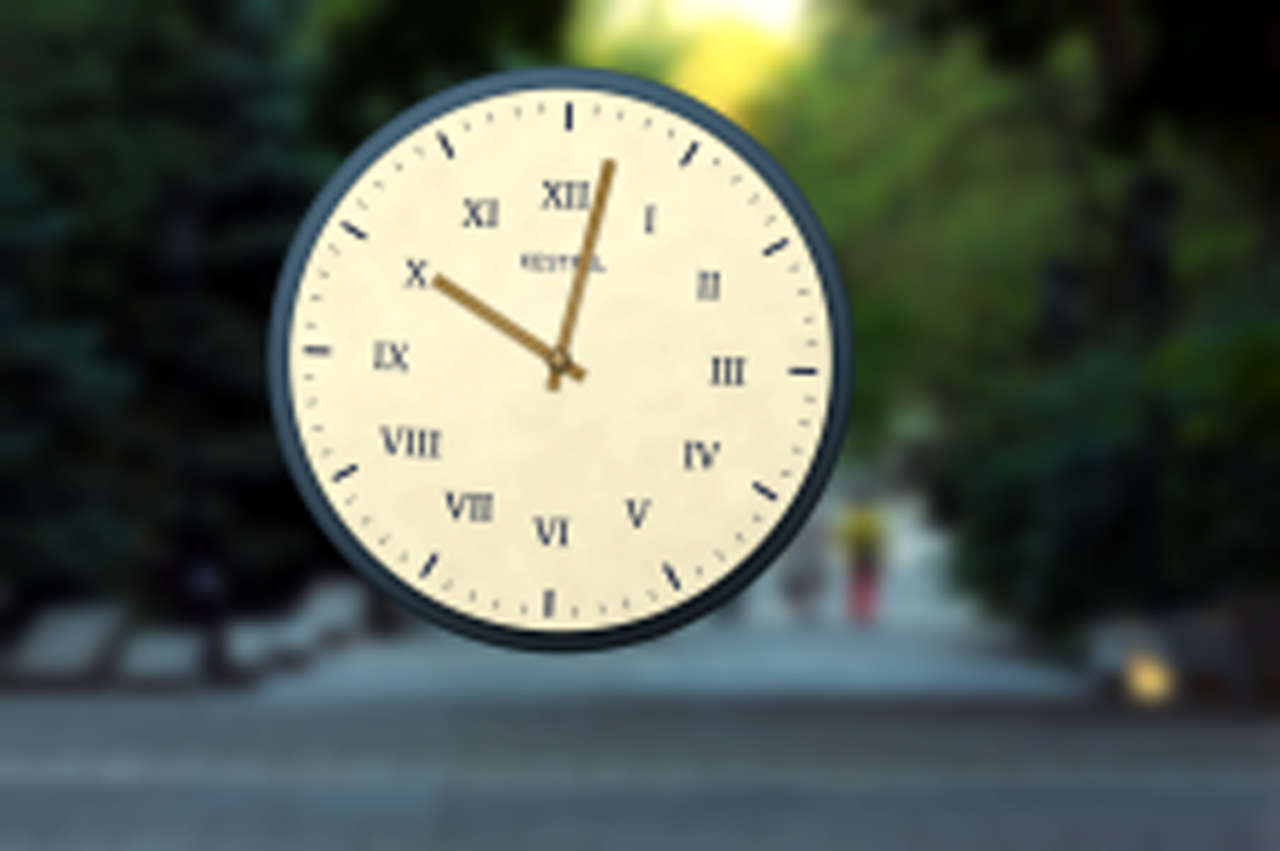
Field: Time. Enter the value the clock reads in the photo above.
10:02
